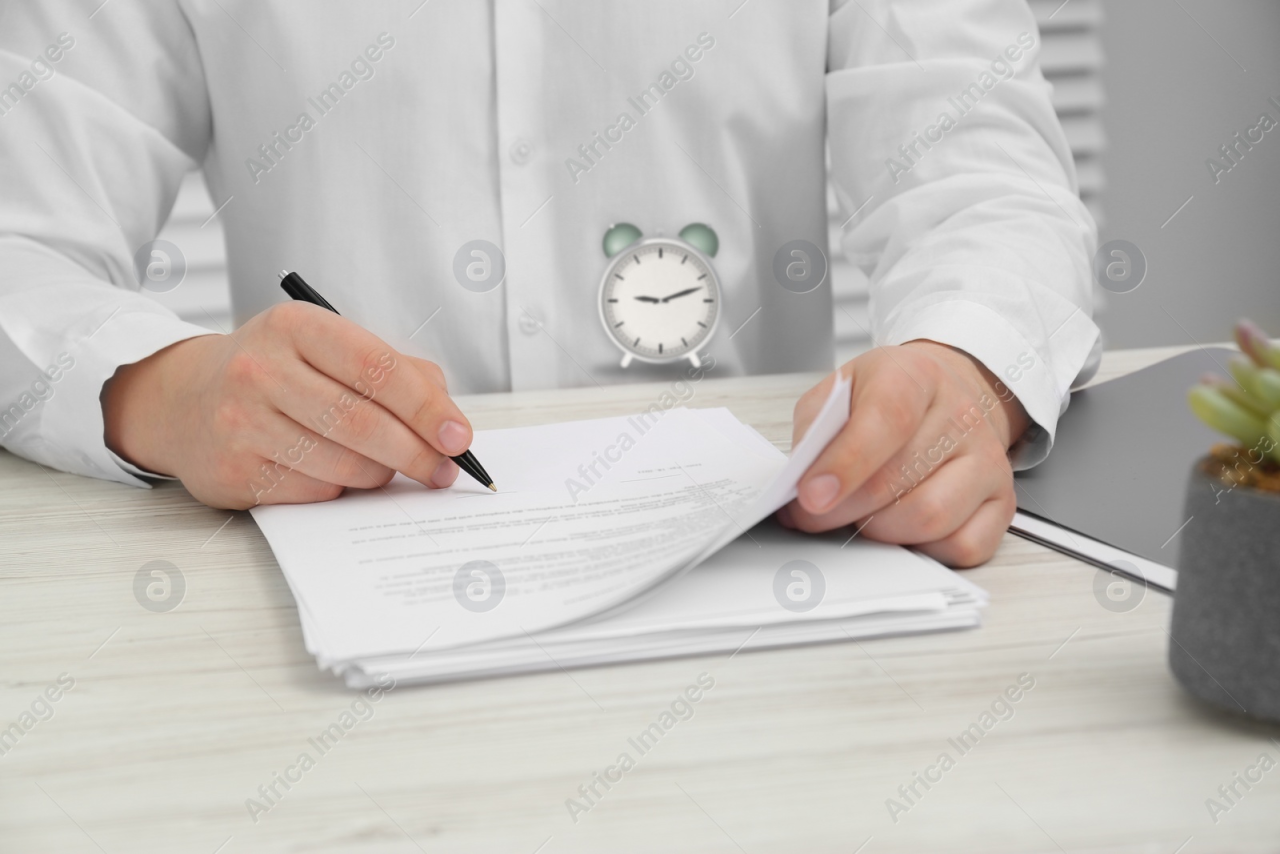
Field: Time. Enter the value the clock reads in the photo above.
9:12
